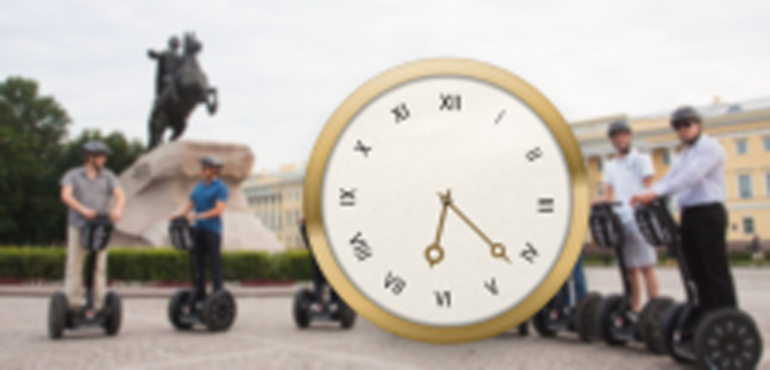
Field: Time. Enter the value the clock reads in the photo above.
6:22
